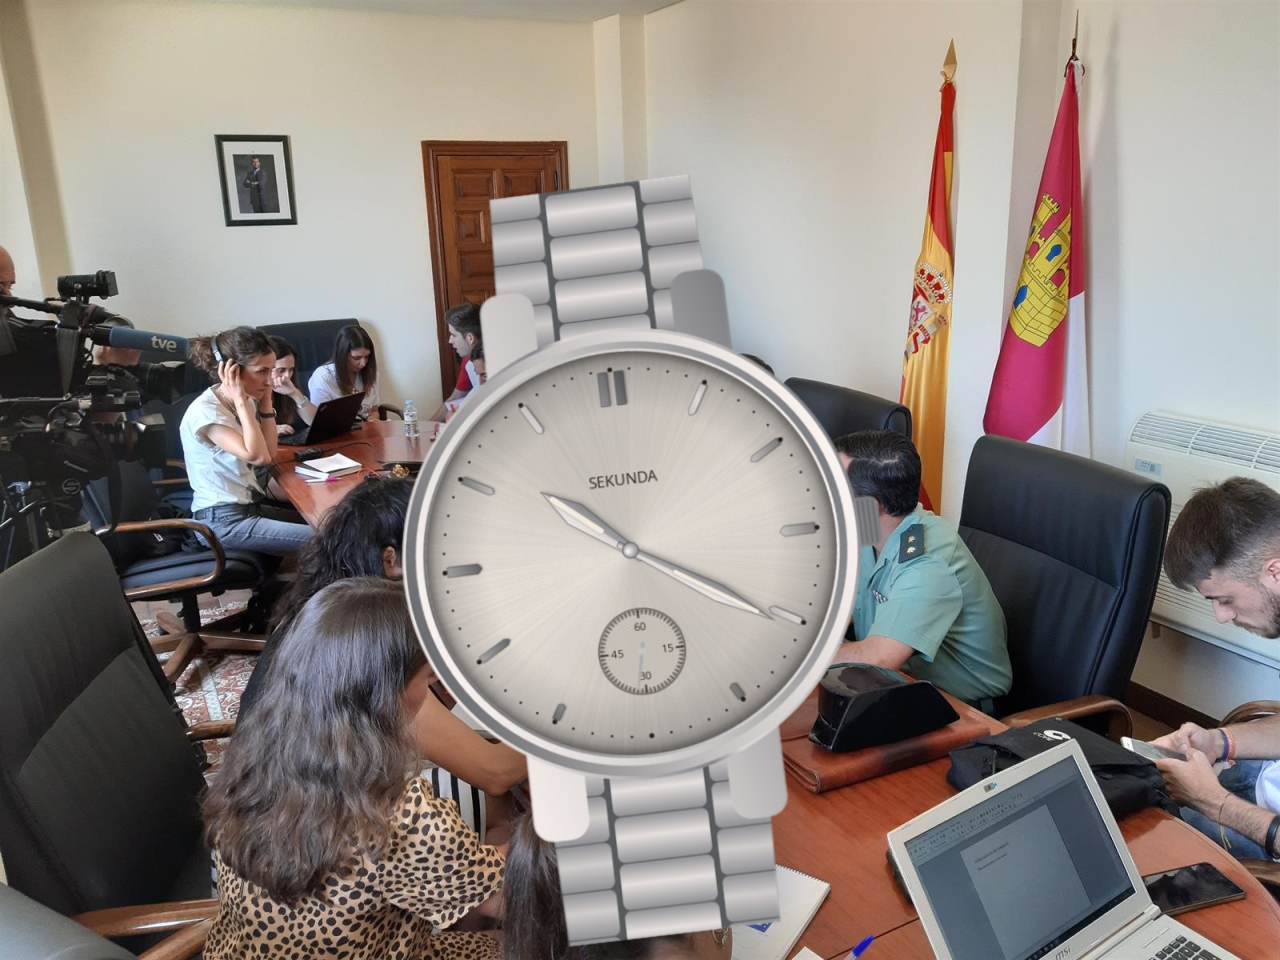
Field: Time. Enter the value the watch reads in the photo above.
10:20:32
